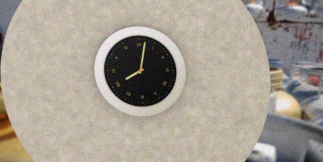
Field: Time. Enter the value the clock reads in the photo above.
8:02
